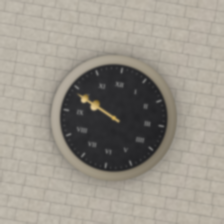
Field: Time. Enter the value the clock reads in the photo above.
9:49
